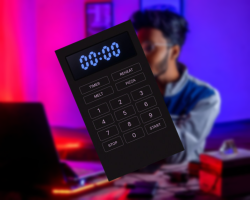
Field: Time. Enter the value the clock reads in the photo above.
0:00
